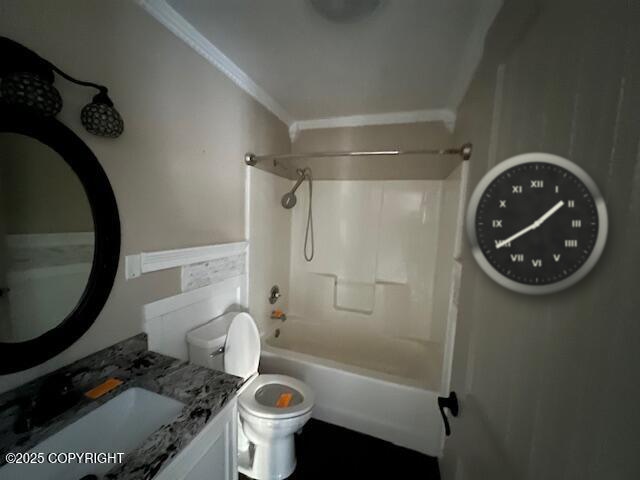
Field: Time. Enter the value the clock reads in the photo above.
1:40
